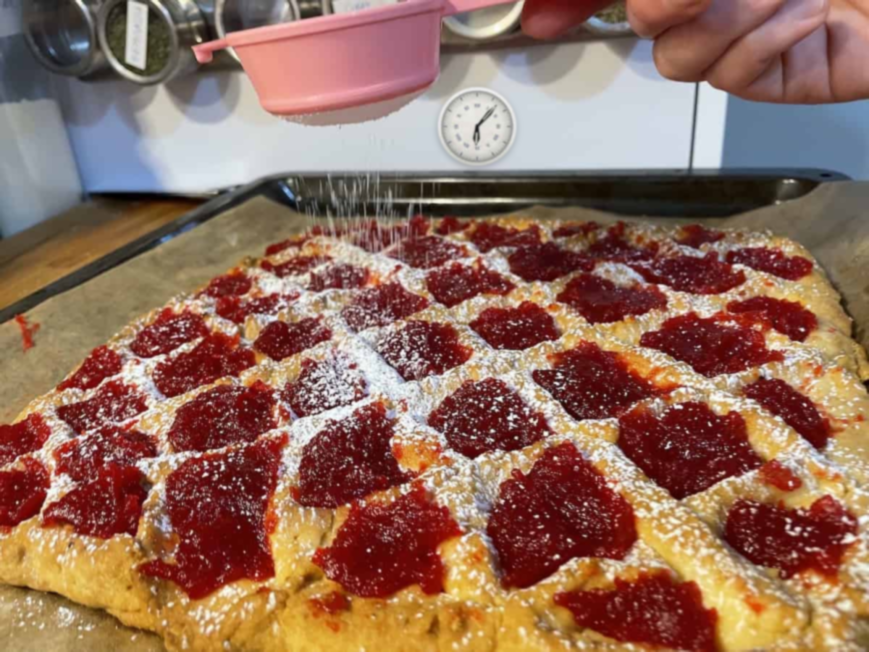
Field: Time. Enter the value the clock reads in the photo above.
6:07
